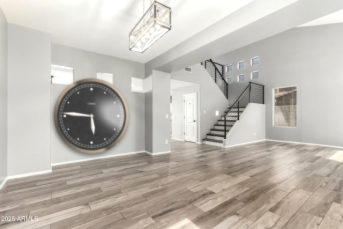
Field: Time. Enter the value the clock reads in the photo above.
5:46
